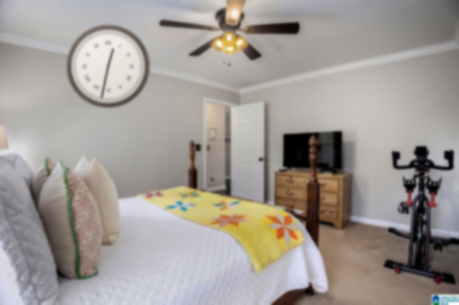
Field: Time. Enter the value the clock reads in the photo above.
12:32
